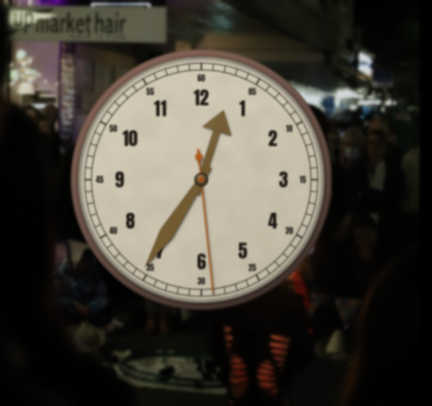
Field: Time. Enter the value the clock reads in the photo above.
12:35:29
